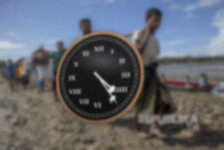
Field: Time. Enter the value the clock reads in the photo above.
4:24
